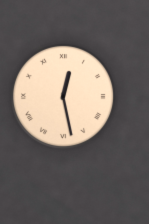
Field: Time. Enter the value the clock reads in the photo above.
12:28
